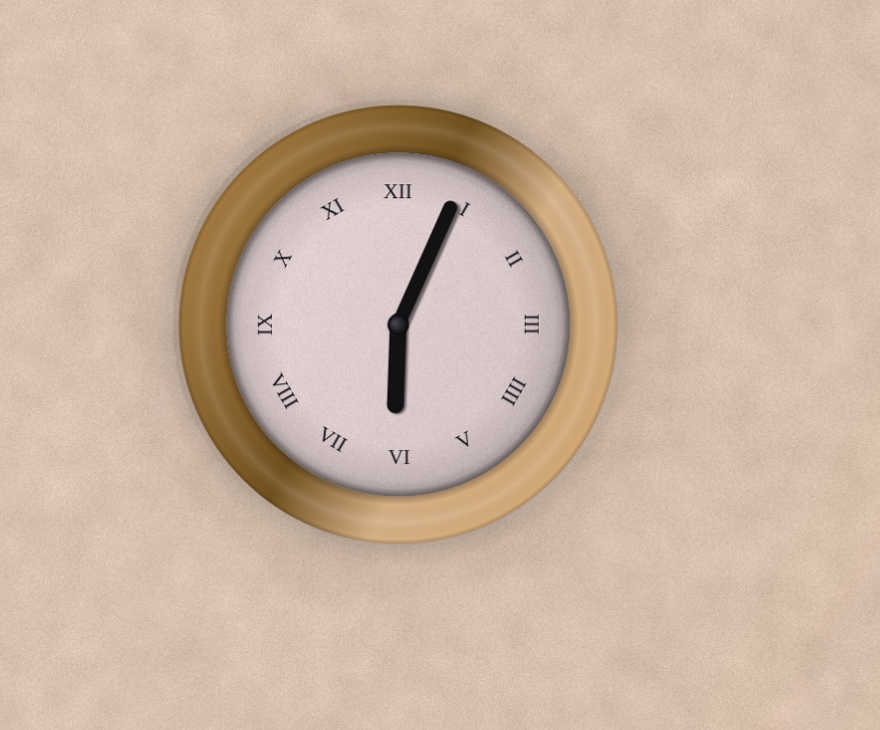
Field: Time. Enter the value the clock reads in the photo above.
6:04
